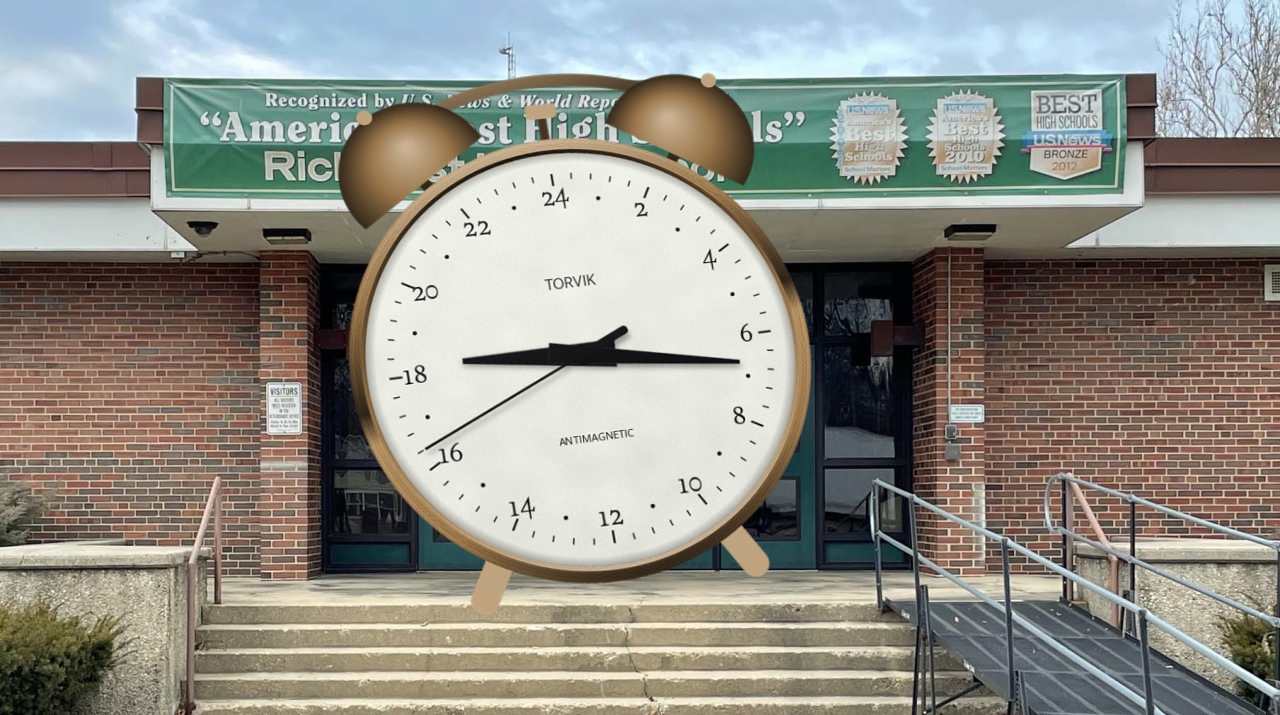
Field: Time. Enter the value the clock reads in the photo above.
18:16:41
